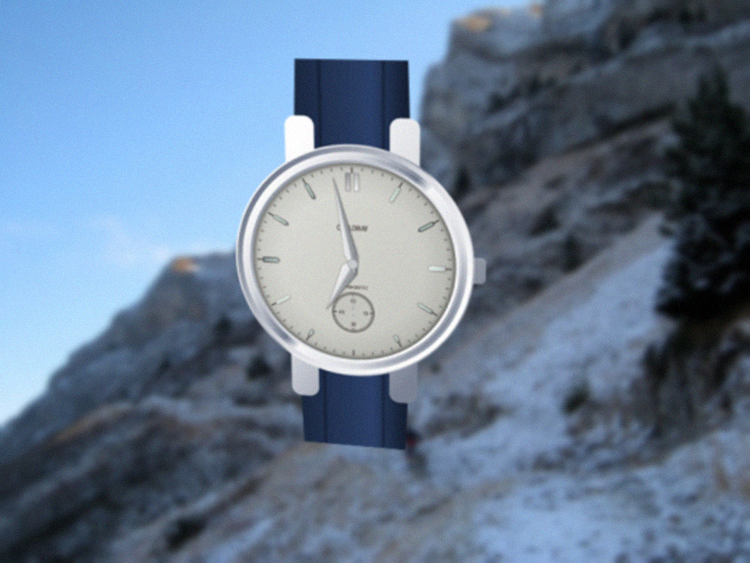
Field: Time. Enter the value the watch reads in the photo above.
6:58
